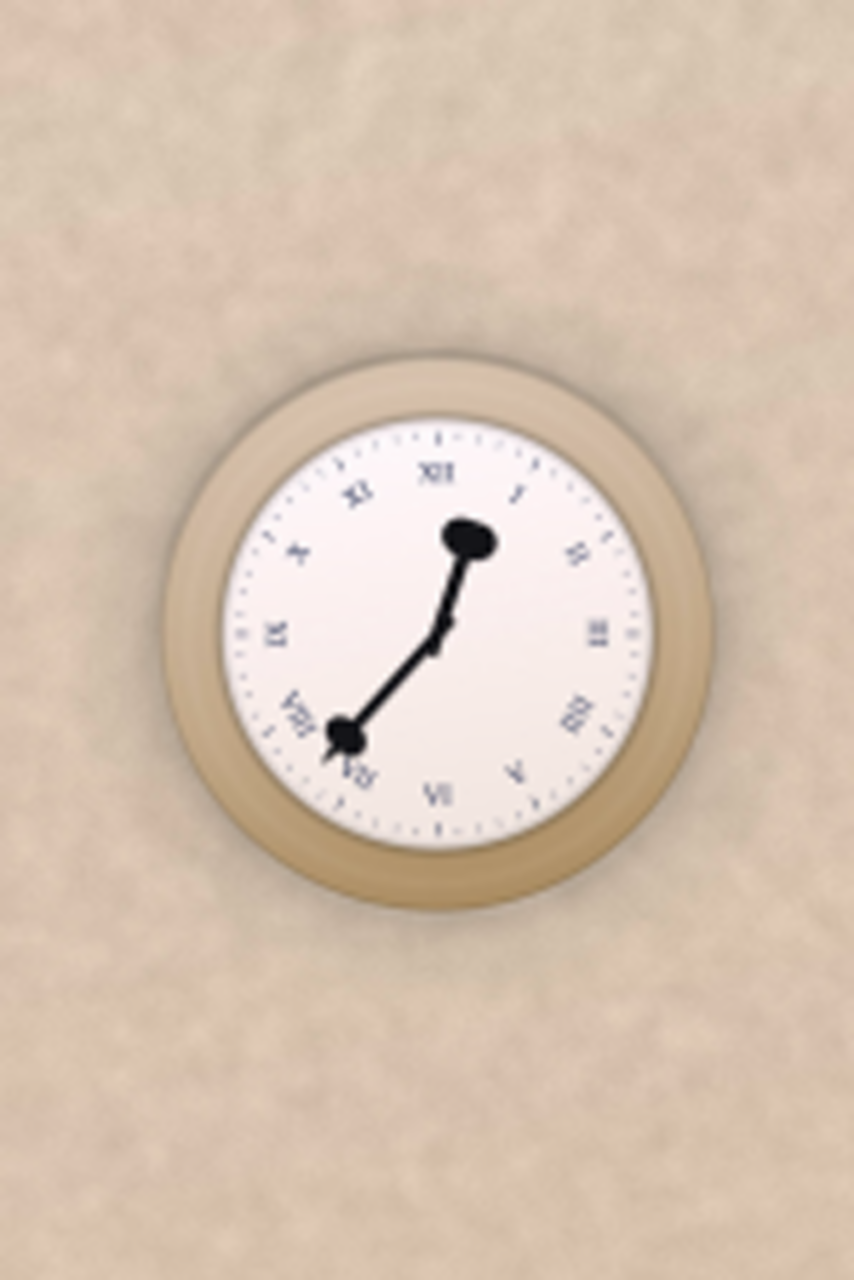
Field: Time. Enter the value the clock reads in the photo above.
12:37
